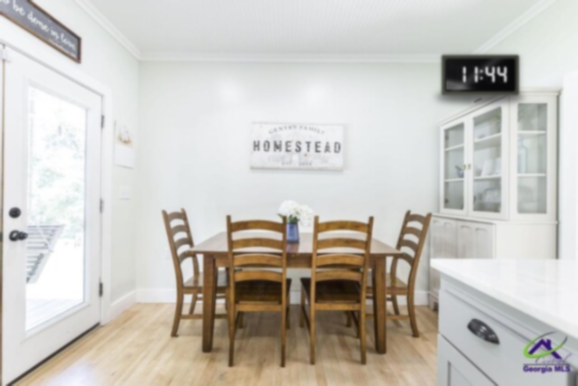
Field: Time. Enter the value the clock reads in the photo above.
11:44
